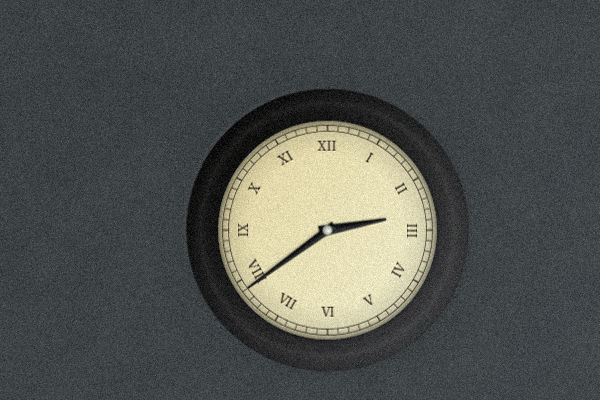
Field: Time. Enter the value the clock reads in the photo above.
2:39
